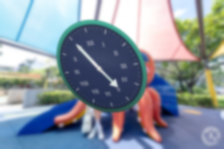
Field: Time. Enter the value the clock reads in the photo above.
4:55
